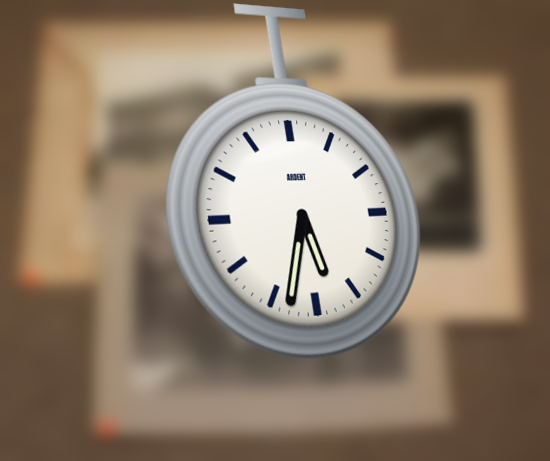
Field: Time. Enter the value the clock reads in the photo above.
5:33
